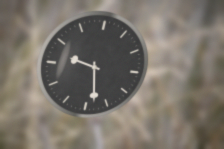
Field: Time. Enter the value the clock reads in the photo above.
9:28
